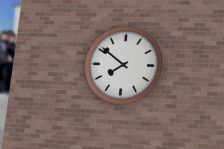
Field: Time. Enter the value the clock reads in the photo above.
7:51
